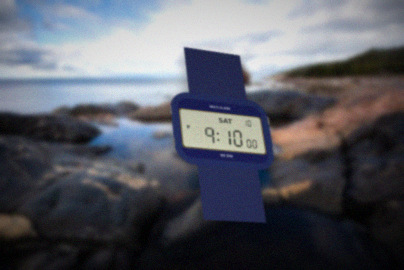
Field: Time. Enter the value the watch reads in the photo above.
9:10
